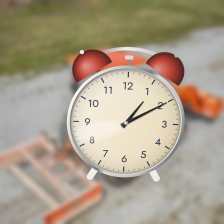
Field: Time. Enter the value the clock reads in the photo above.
1:10
